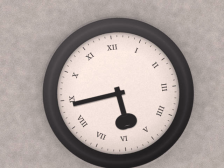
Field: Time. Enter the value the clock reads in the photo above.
5:44
